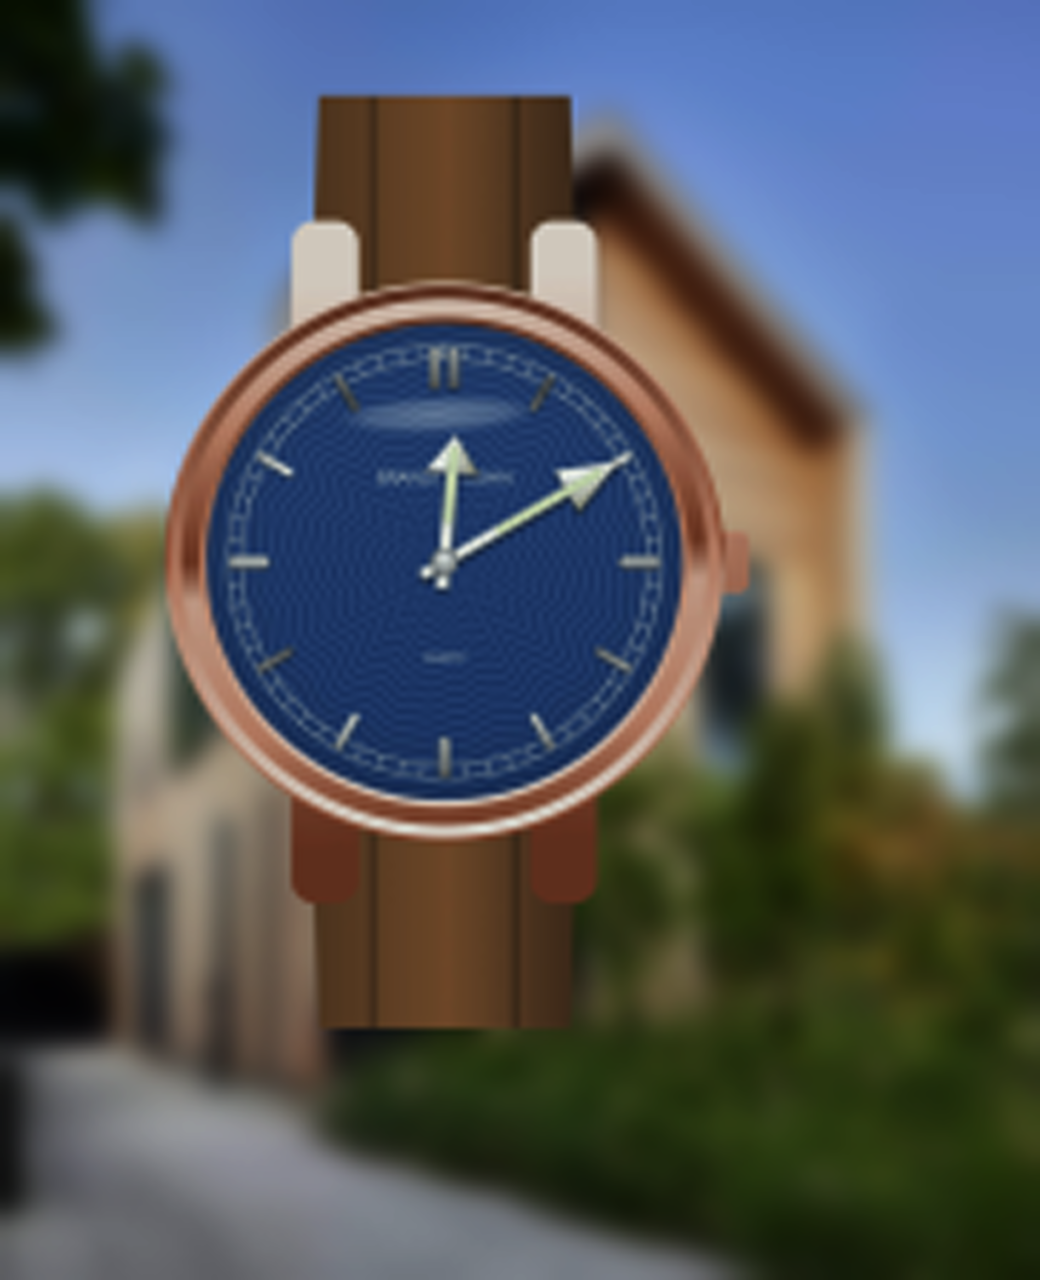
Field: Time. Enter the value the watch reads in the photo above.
12:10
